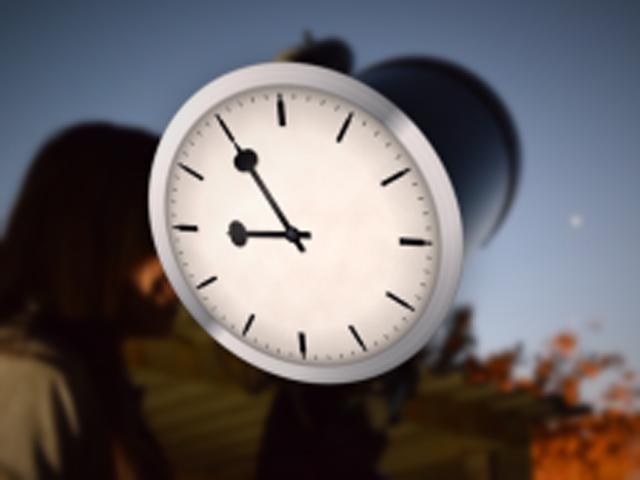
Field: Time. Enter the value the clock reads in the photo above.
8:55
